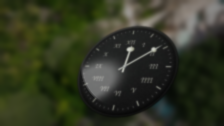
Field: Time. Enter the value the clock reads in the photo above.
12:09
